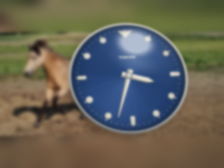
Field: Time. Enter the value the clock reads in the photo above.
3:33
